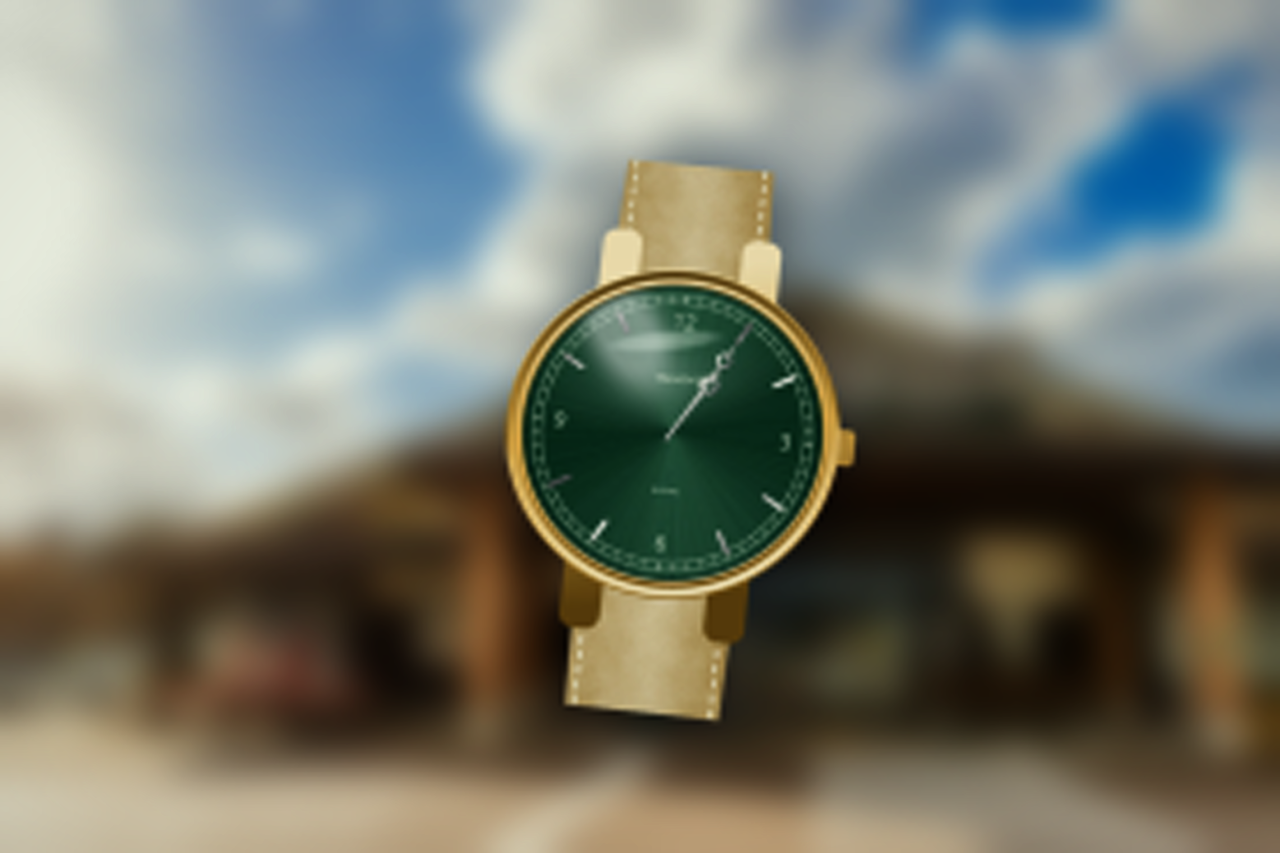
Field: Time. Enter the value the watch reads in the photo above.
1:05
